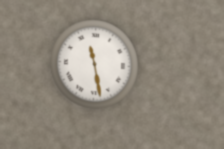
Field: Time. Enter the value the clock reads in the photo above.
11:28
